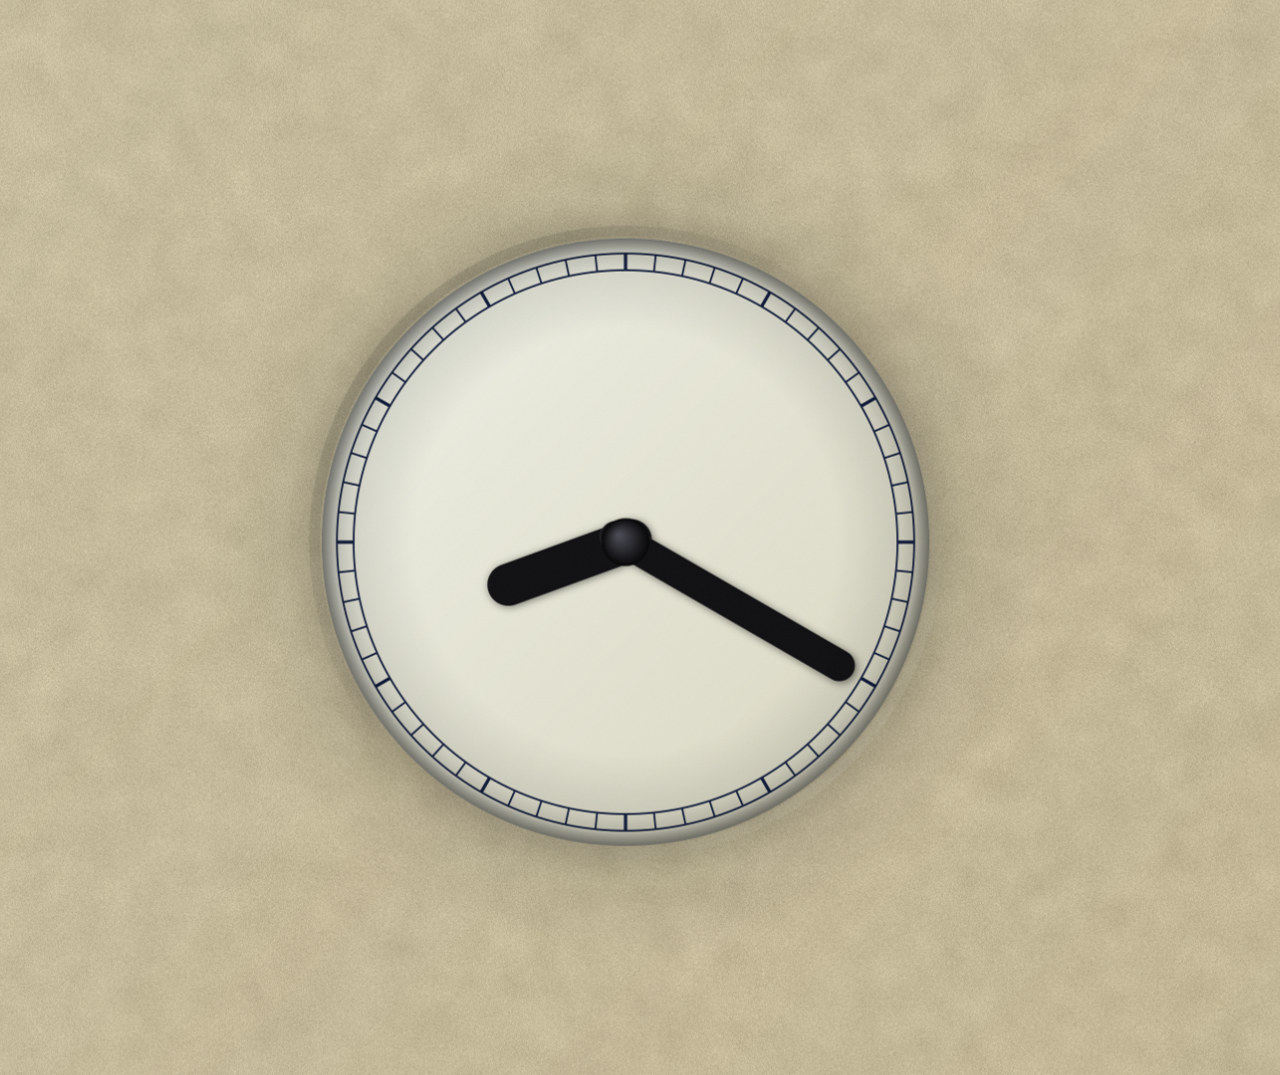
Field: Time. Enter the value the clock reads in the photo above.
8:20
